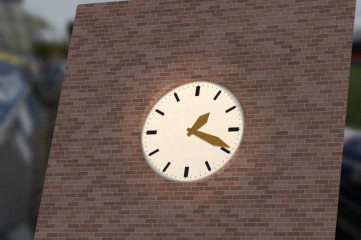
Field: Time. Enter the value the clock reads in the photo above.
1:19
